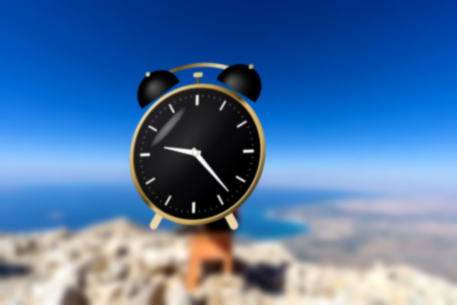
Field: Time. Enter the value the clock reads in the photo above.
9:23
